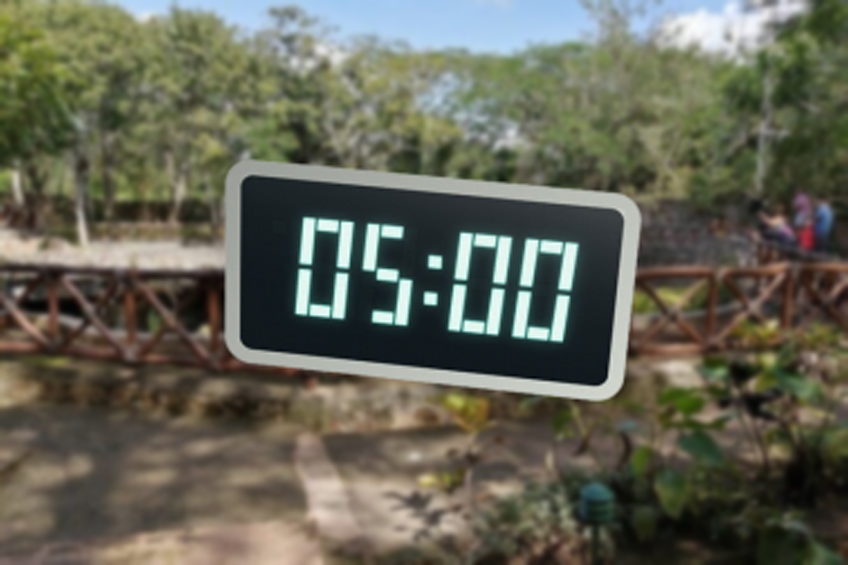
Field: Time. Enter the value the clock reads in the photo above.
5:00
